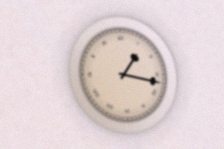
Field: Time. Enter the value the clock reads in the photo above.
1:17
